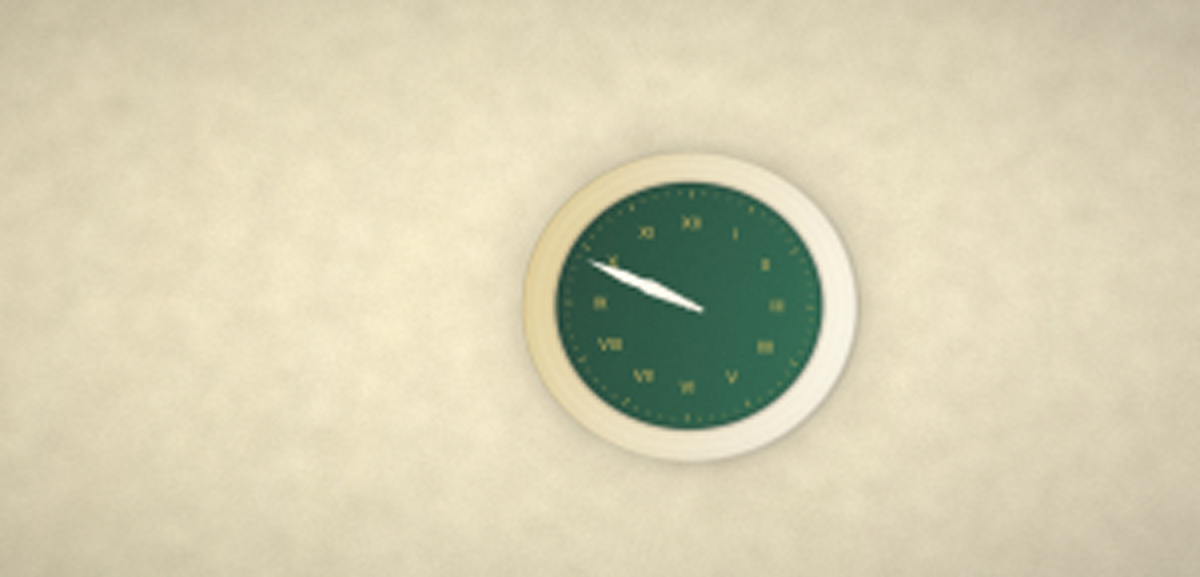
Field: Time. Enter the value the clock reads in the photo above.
9:49
